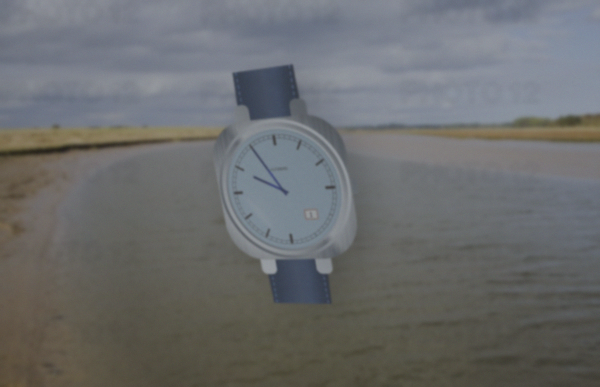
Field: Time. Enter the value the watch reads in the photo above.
9:55
